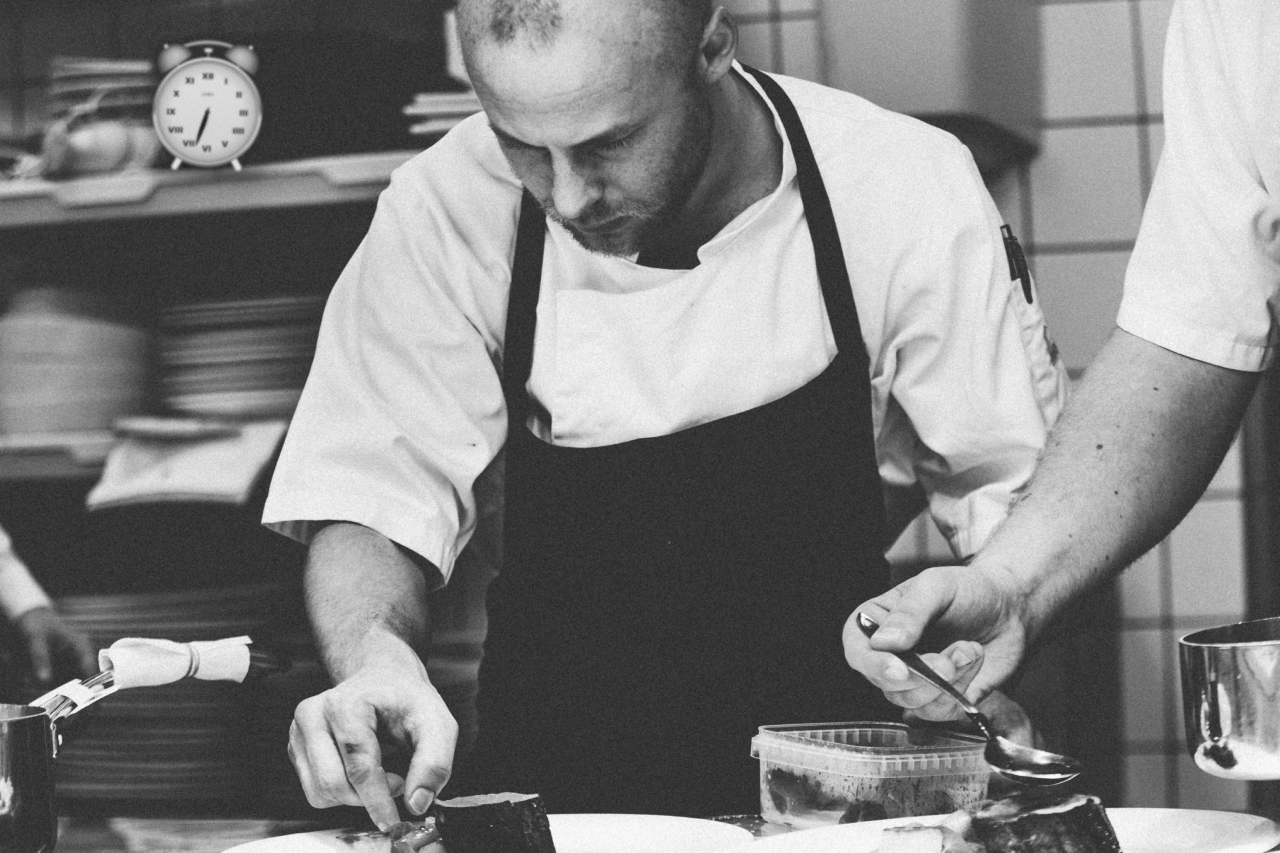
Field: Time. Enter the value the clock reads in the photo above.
6:33
